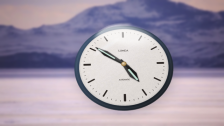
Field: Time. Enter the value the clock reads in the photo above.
4:51
